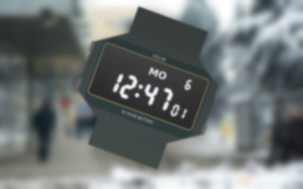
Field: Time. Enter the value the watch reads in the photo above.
12:47:01
